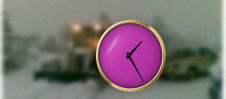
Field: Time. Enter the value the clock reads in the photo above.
1:25
